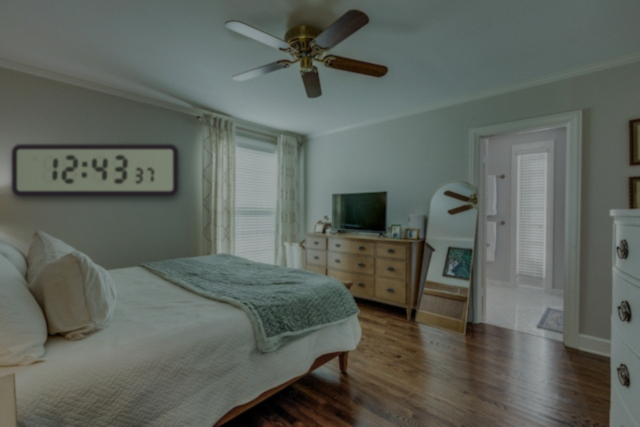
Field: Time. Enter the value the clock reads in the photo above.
12:43:37
